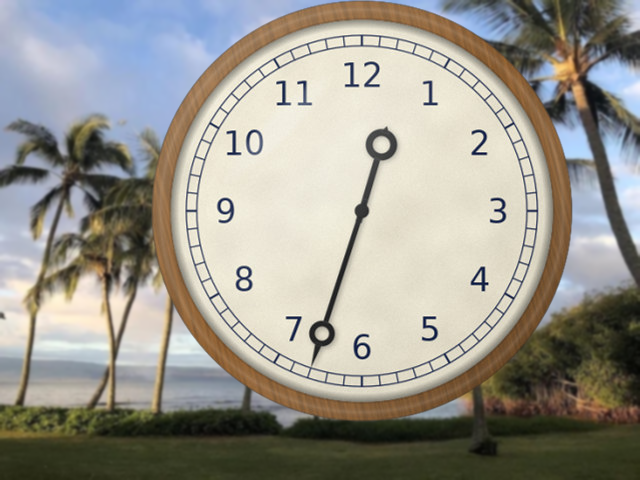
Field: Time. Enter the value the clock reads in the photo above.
12:33
